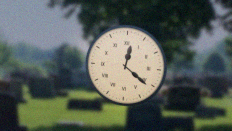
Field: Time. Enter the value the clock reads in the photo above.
12:21
